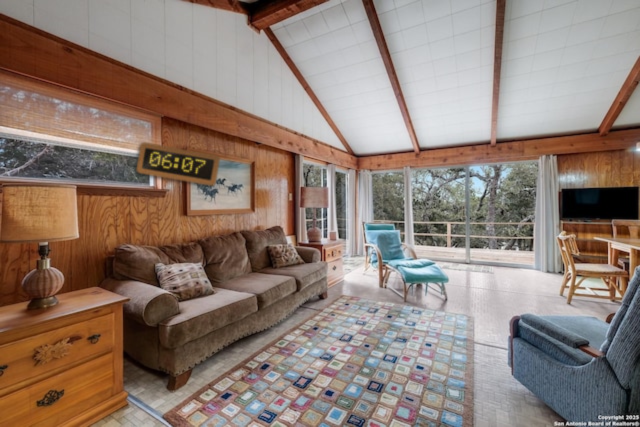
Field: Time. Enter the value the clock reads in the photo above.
6:07
